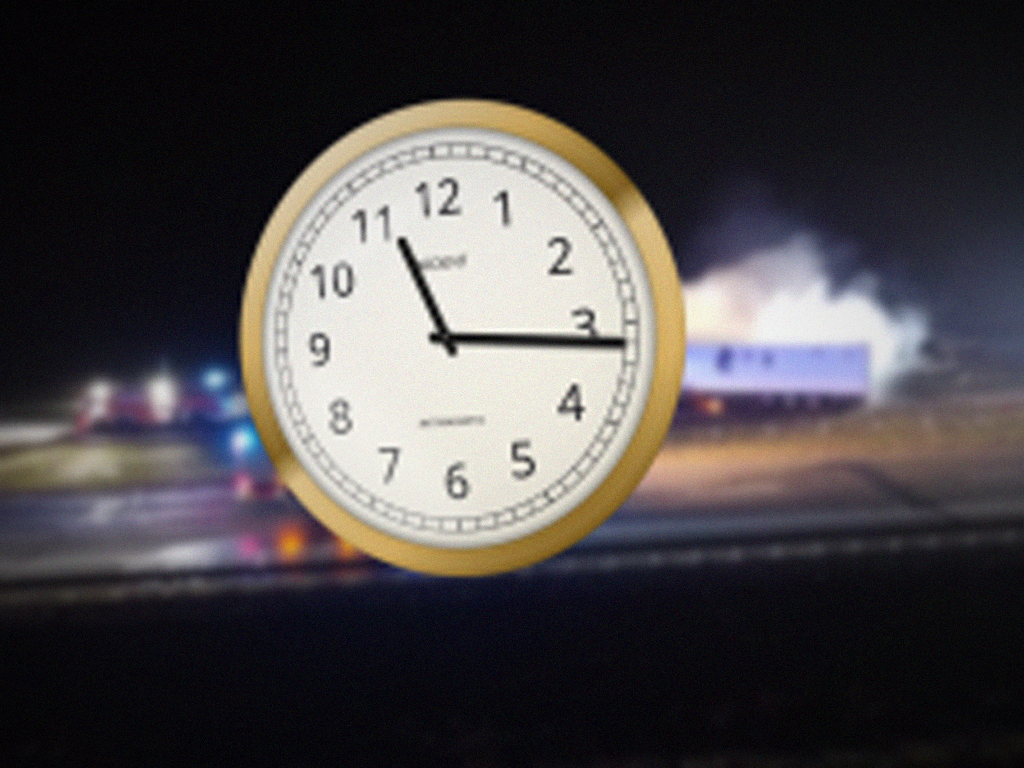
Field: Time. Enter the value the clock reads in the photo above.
11:16
